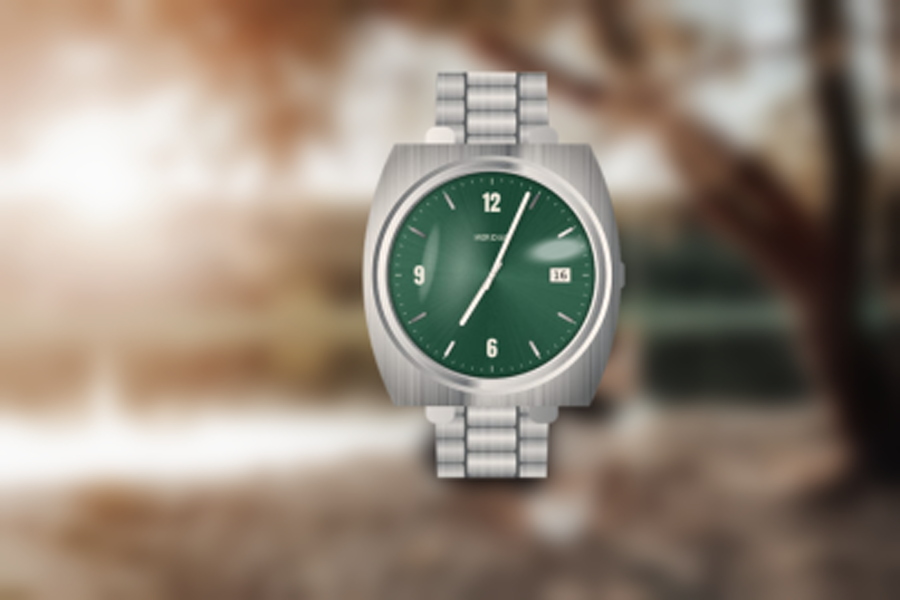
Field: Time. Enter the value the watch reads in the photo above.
7:04
